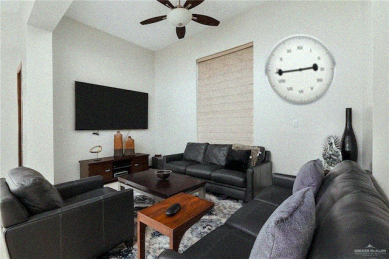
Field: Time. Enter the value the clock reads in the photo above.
2:44
